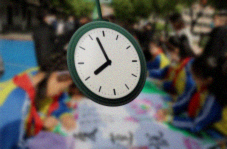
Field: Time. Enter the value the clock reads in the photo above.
7:57
